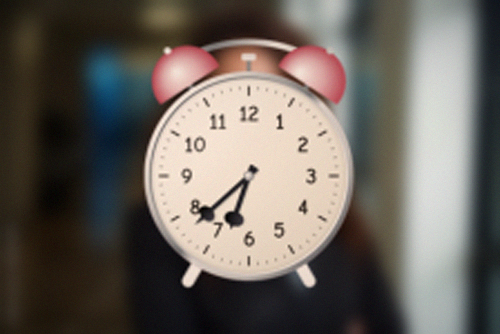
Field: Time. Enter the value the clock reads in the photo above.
6:38
